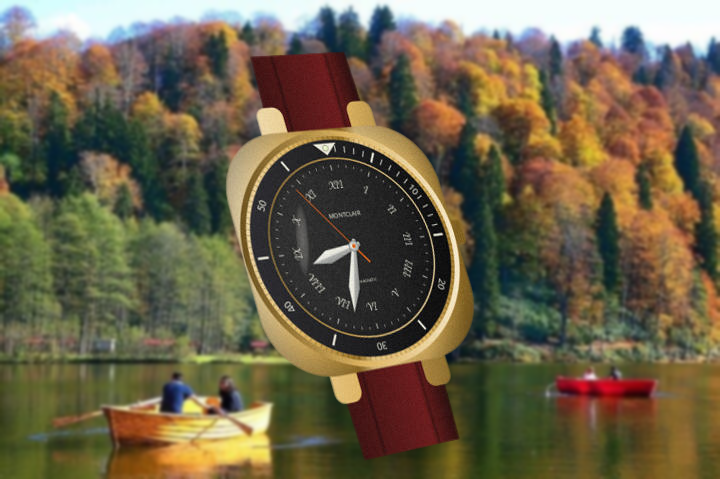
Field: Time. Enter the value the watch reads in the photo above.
8:32:54
